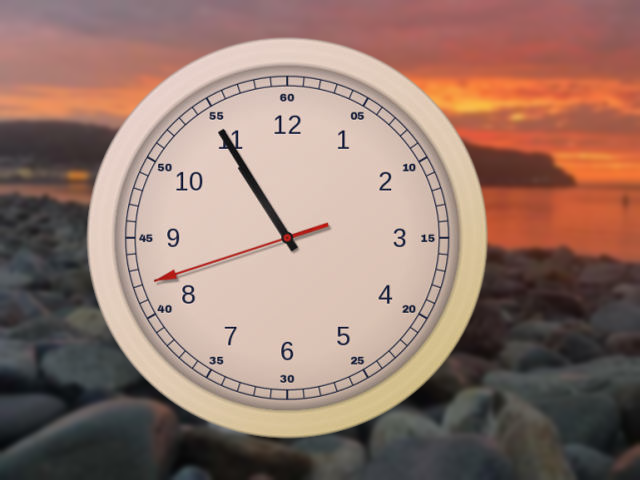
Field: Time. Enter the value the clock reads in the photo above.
10:54:42
